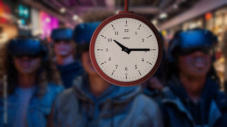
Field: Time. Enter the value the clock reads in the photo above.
10:15
